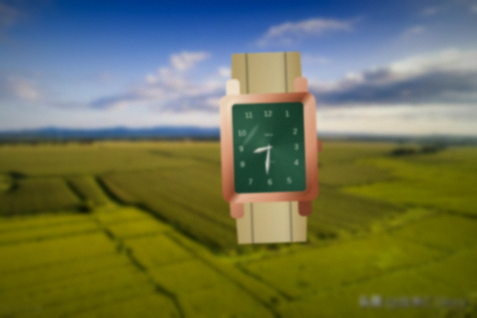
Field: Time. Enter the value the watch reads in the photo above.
8:31
